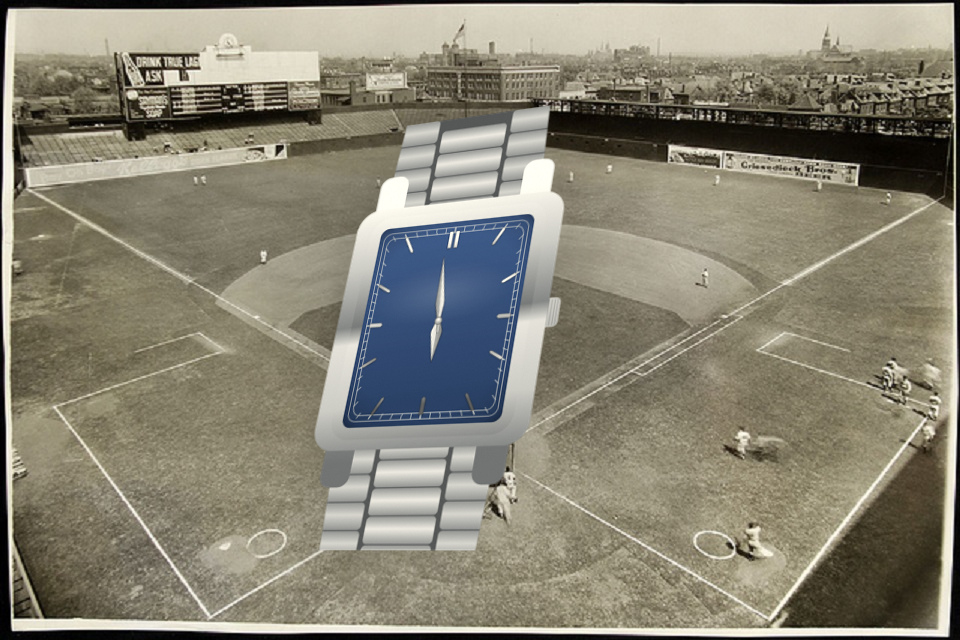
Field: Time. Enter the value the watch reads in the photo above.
5:59
